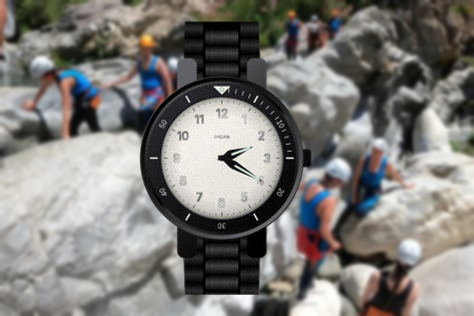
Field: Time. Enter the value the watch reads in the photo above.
2:20
